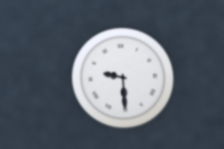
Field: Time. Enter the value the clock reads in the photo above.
9:30
